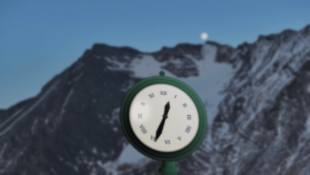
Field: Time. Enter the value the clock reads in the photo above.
12:34
